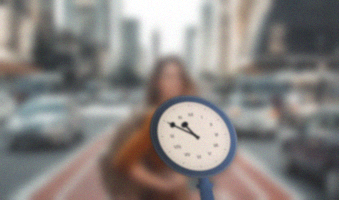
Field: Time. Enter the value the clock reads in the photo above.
10:50
